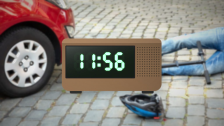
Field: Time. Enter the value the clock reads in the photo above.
11:56
